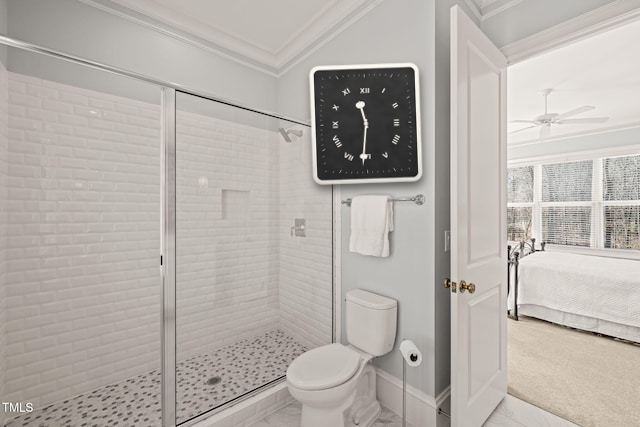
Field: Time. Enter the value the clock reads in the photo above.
11:31
